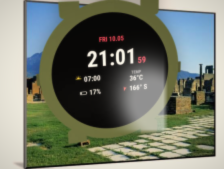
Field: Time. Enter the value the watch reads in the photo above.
21:01
